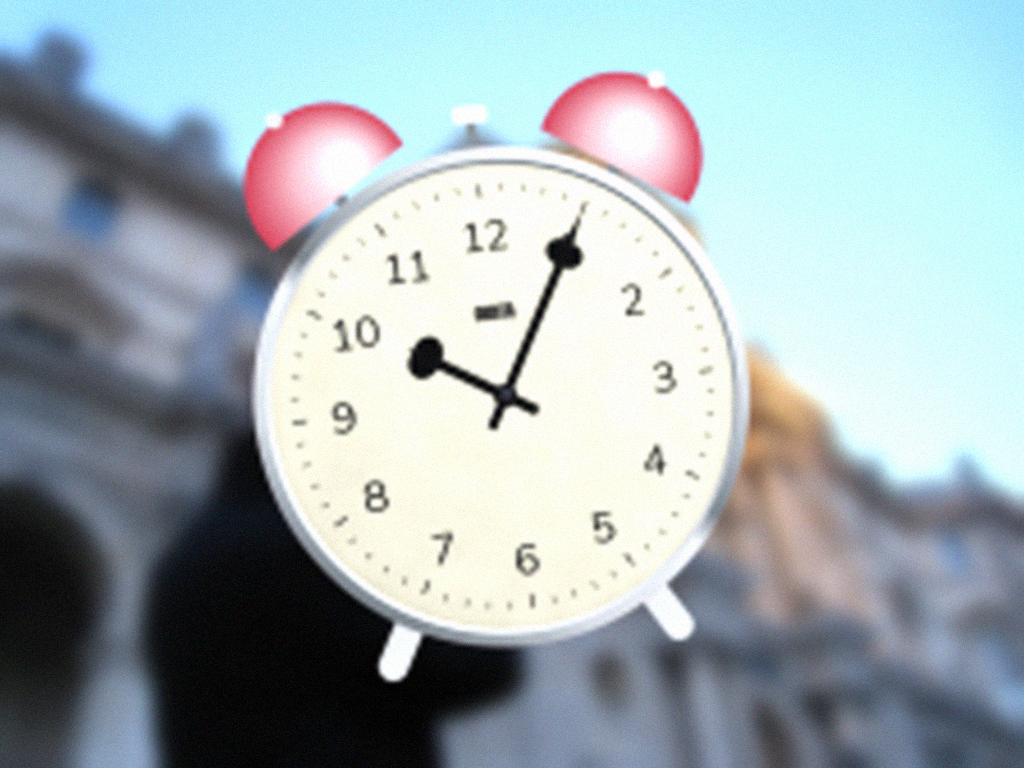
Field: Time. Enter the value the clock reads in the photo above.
10:05
